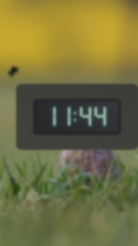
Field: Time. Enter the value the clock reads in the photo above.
11:44
